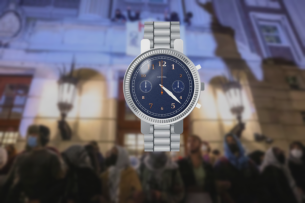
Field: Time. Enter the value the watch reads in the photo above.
4:22
